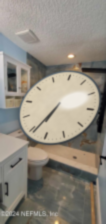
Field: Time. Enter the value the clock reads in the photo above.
6:34
